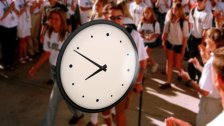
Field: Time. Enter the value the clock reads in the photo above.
7:49
